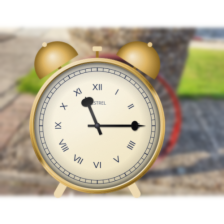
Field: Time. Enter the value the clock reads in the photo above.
11:15
